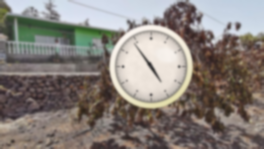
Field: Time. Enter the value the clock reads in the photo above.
4:54
